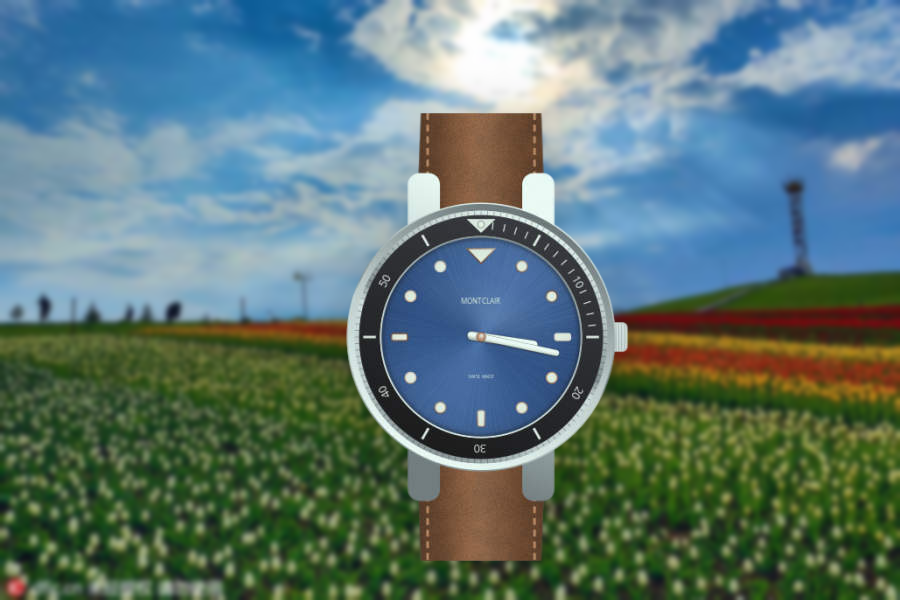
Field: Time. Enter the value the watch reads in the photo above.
3:17
